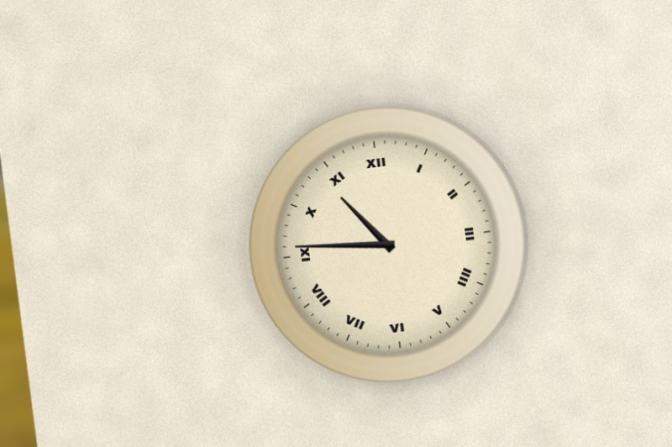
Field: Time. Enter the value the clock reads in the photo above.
10:46
